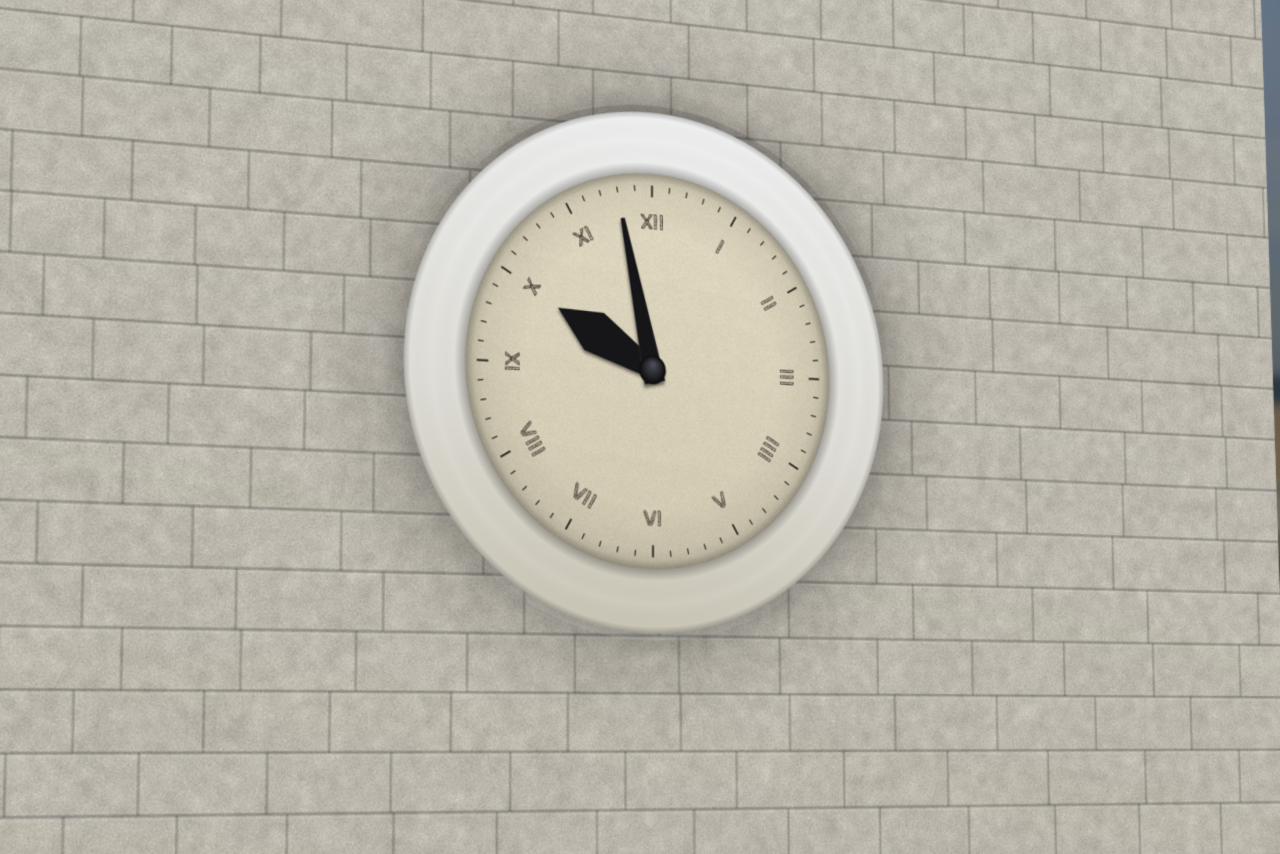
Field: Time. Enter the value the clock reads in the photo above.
9:58
